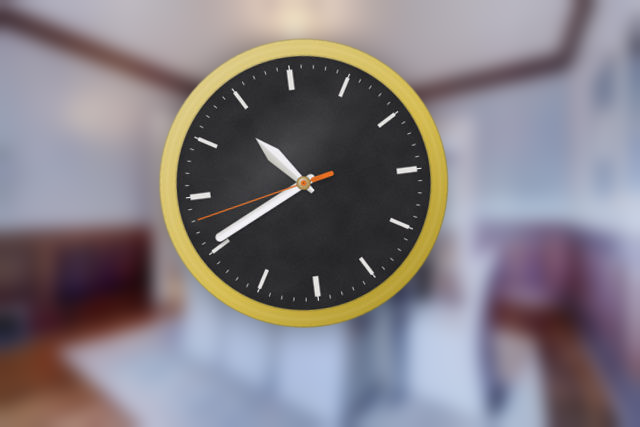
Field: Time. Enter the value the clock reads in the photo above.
10:40:43
